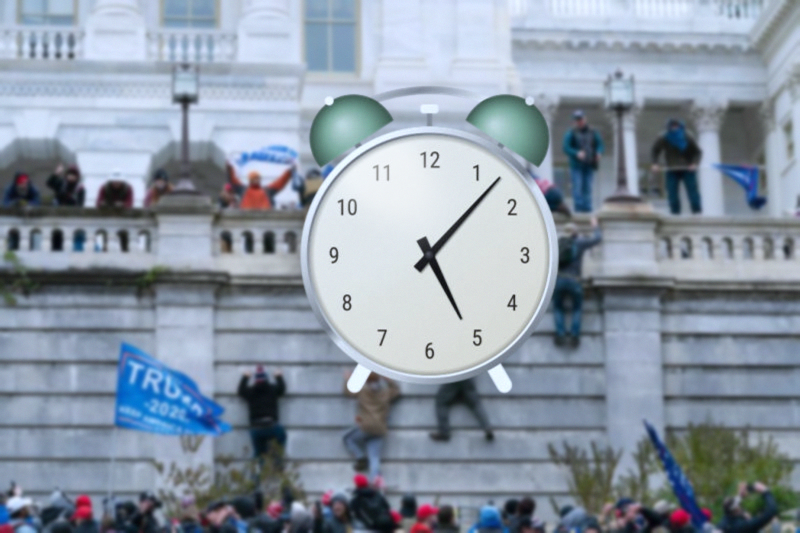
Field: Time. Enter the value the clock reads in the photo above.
5:07
